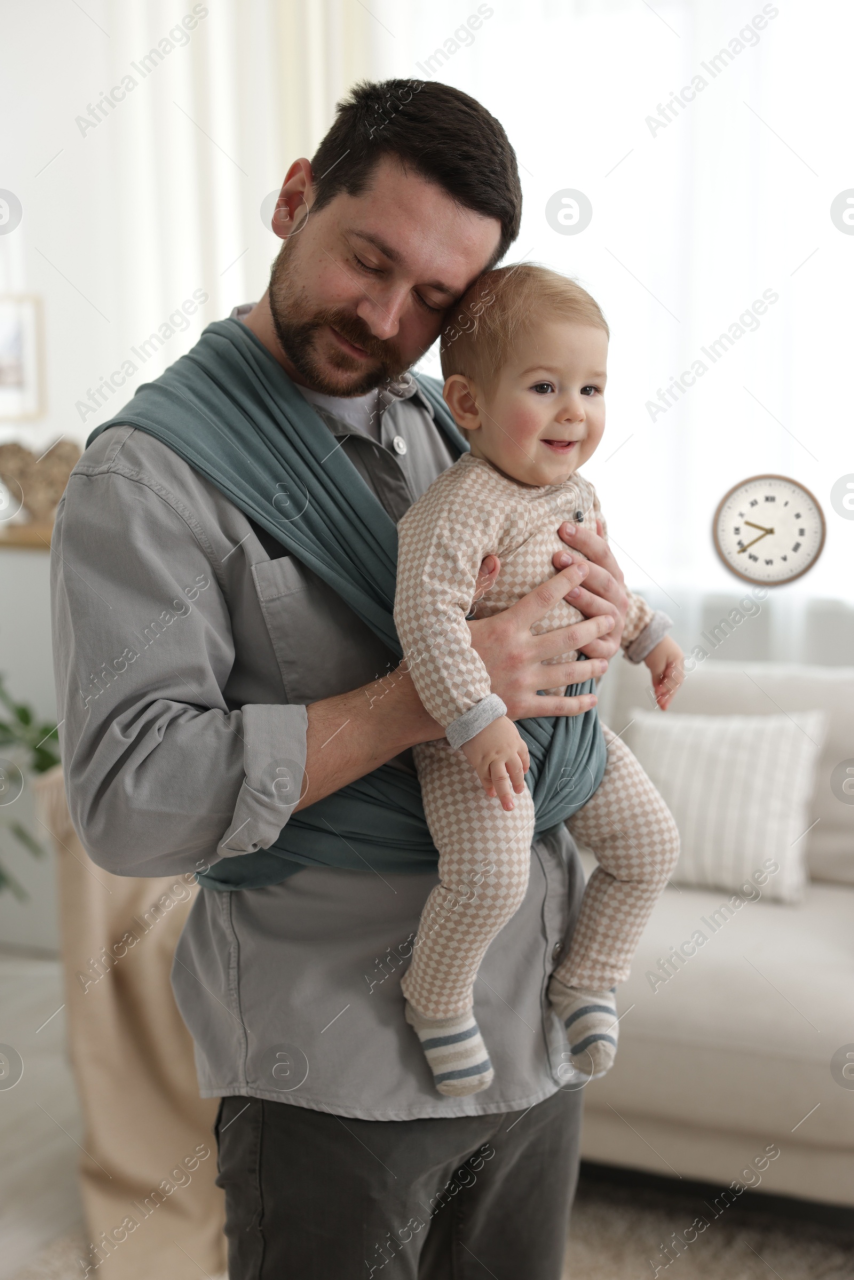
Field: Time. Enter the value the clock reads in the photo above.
9:39
